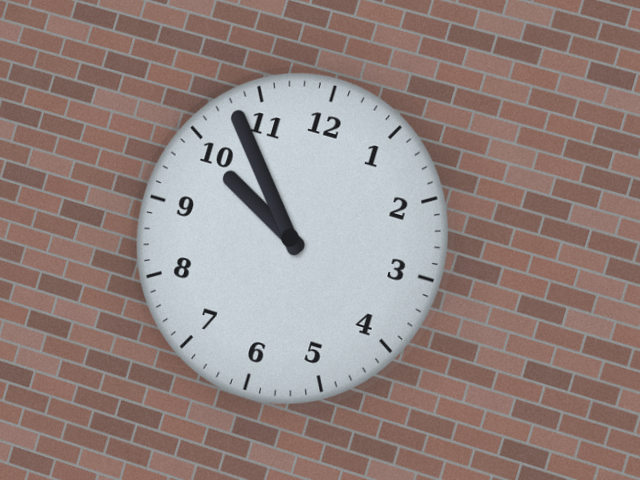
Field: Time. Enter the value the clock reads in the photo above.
9:53
